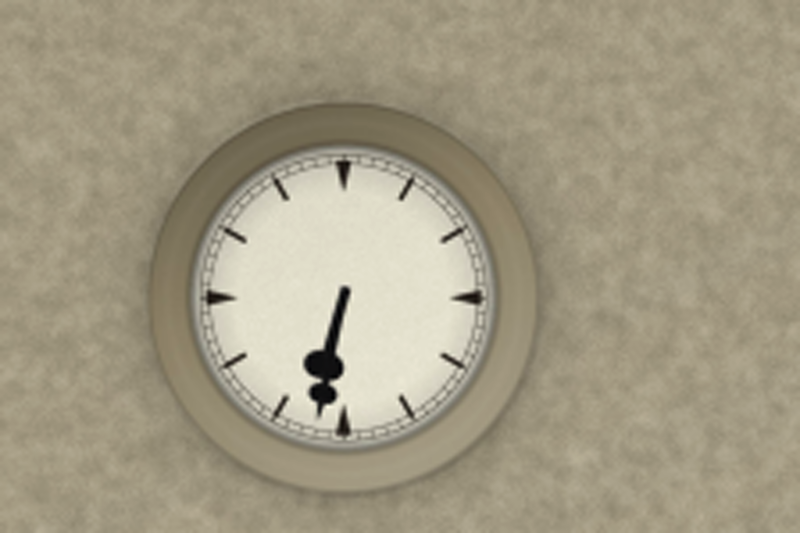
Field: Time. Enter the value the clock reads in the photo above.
6:32
